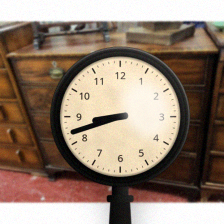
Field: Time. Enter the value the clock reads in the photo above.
8:42
